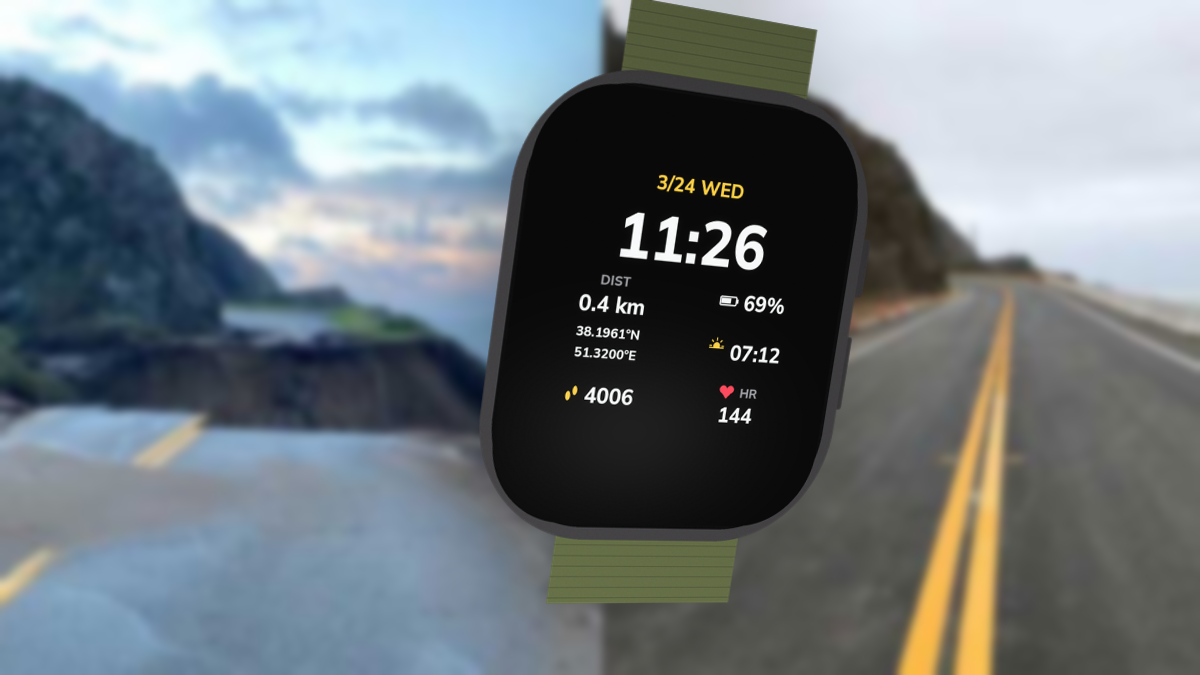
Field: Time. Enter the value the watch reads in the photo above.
11:26
